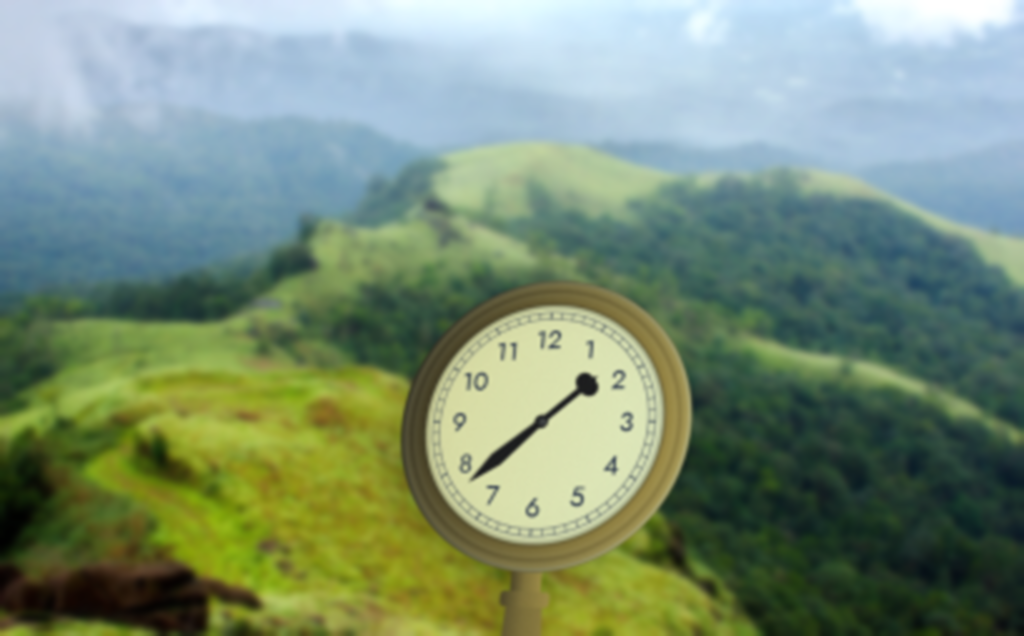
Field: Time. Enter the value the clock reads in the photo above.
1:38
